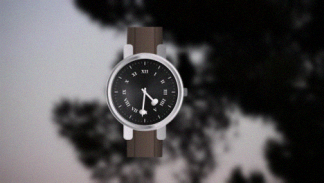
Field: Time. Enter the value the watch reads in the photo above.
4:31
